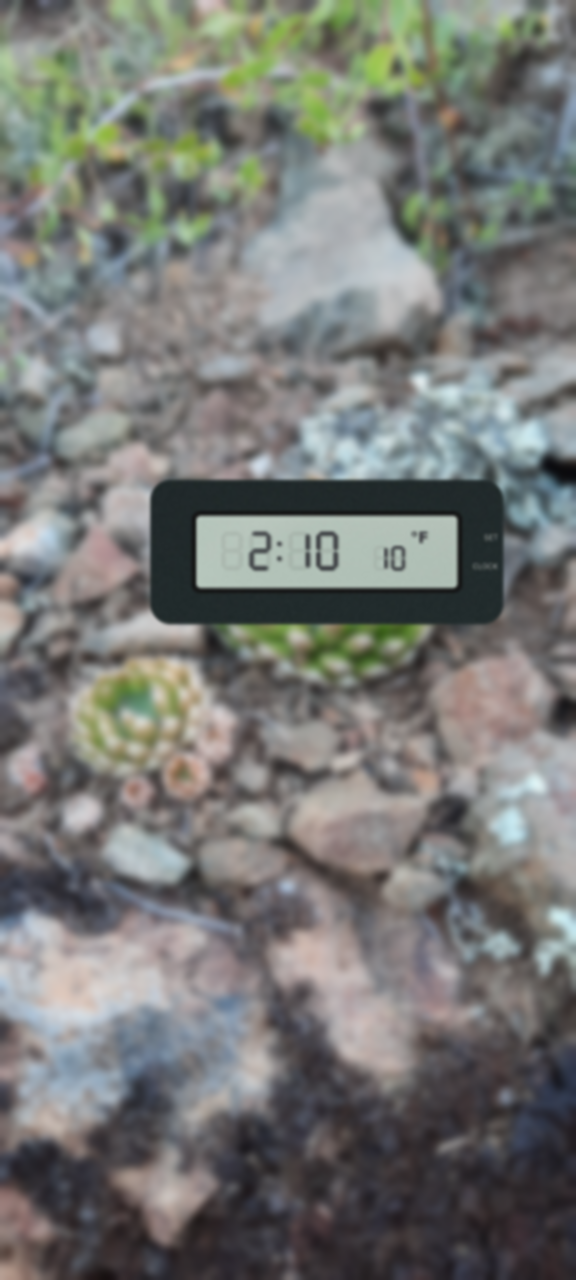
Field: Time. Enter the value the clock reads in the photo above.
2:10
